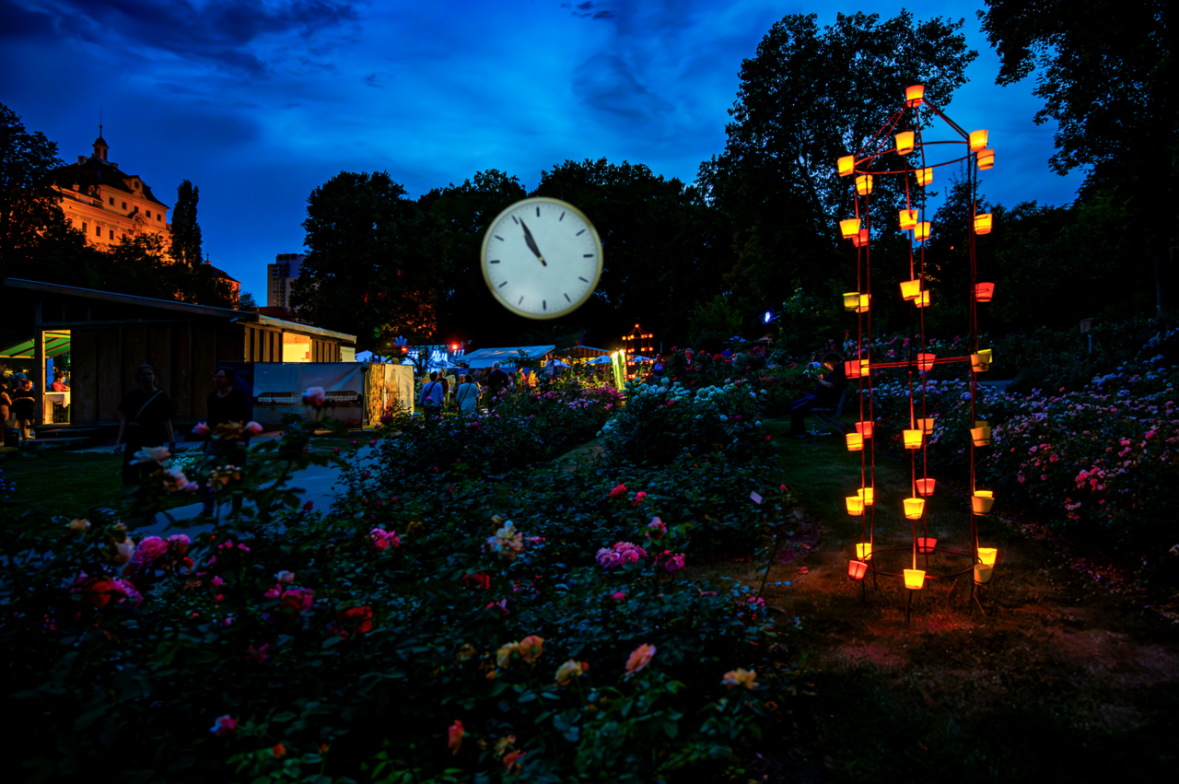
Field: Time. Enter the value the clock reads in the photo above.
10:56
